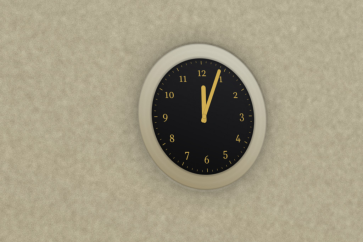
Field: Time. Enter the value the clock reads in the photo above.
12:04
